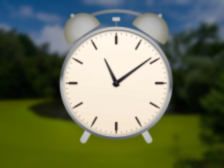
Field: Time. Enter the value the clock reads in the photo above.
11:09
